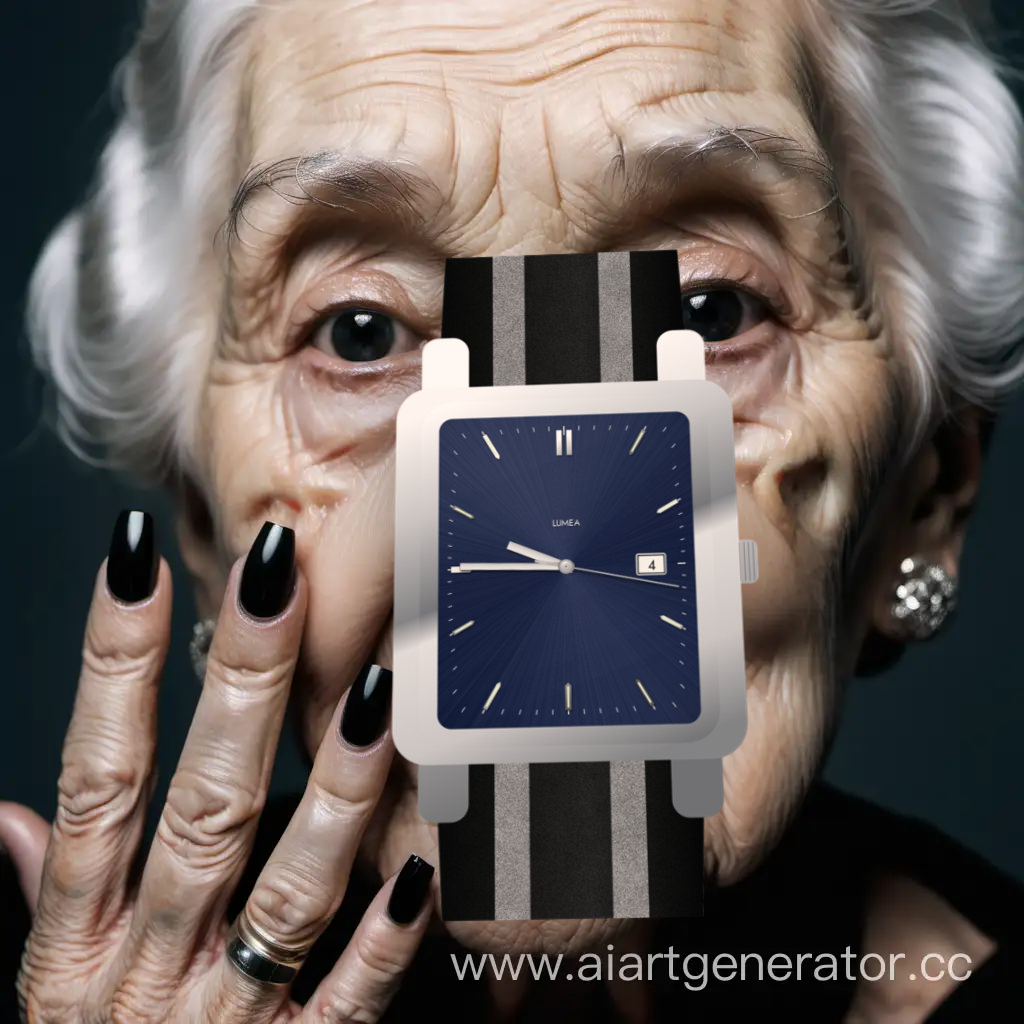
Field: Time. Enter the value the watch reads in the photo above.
9:45:17
